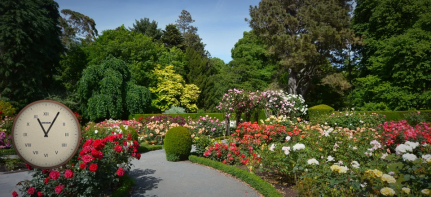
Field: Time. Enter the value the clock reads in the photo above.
11:05
